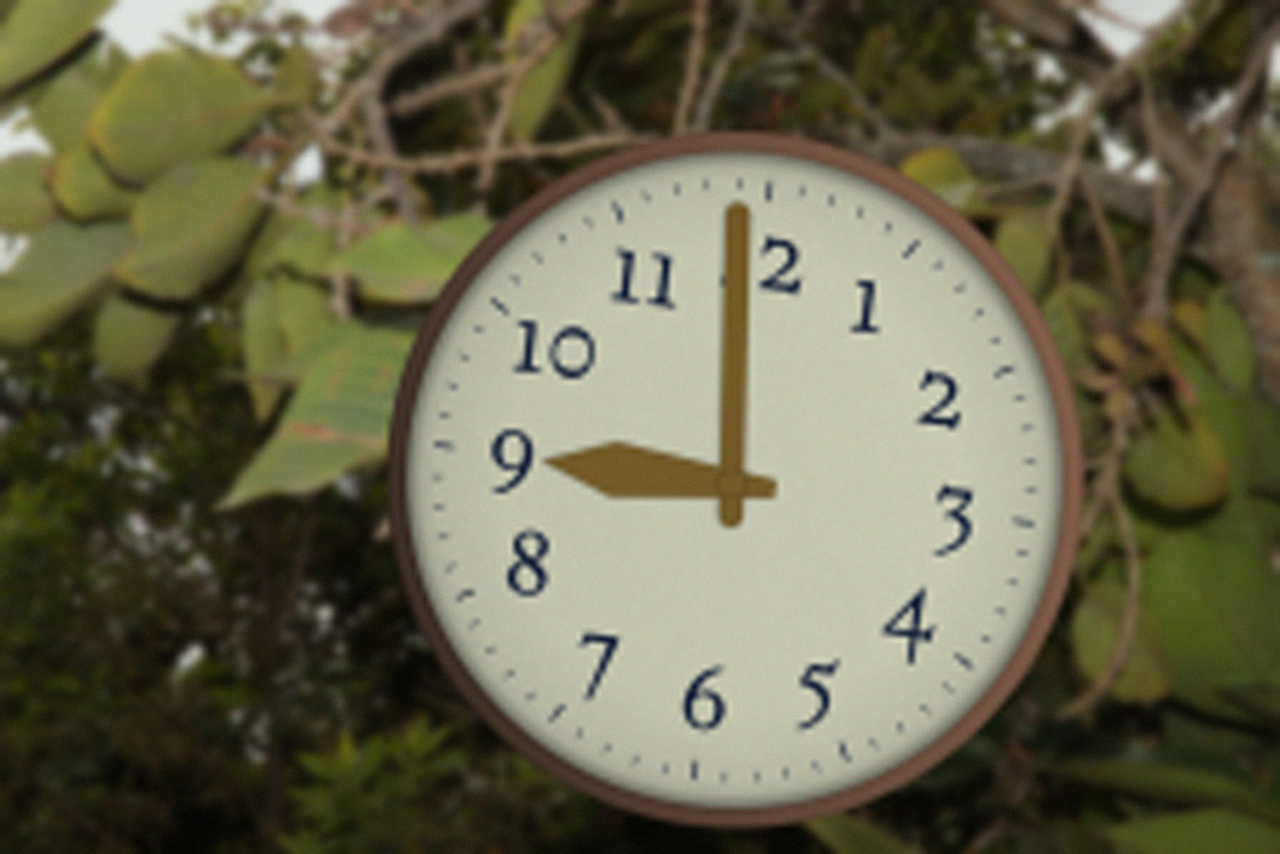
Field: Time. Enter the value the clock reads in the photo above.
8:59
